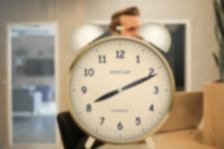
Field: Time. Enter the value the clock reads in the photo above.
8:11
